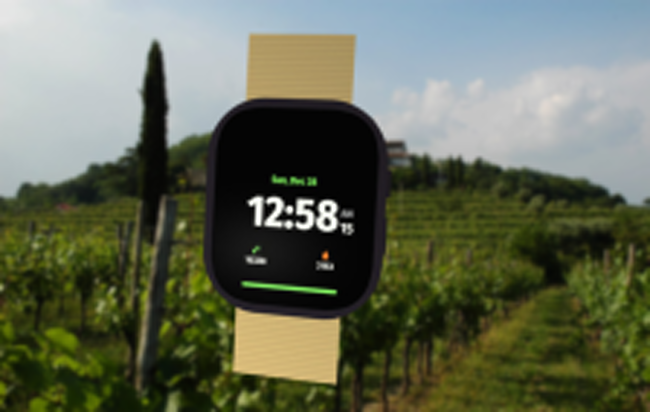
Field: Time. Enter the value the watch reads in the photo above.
12:58
